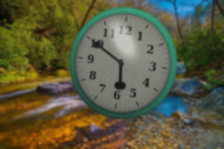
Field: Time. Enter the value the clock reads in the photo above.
5:50
